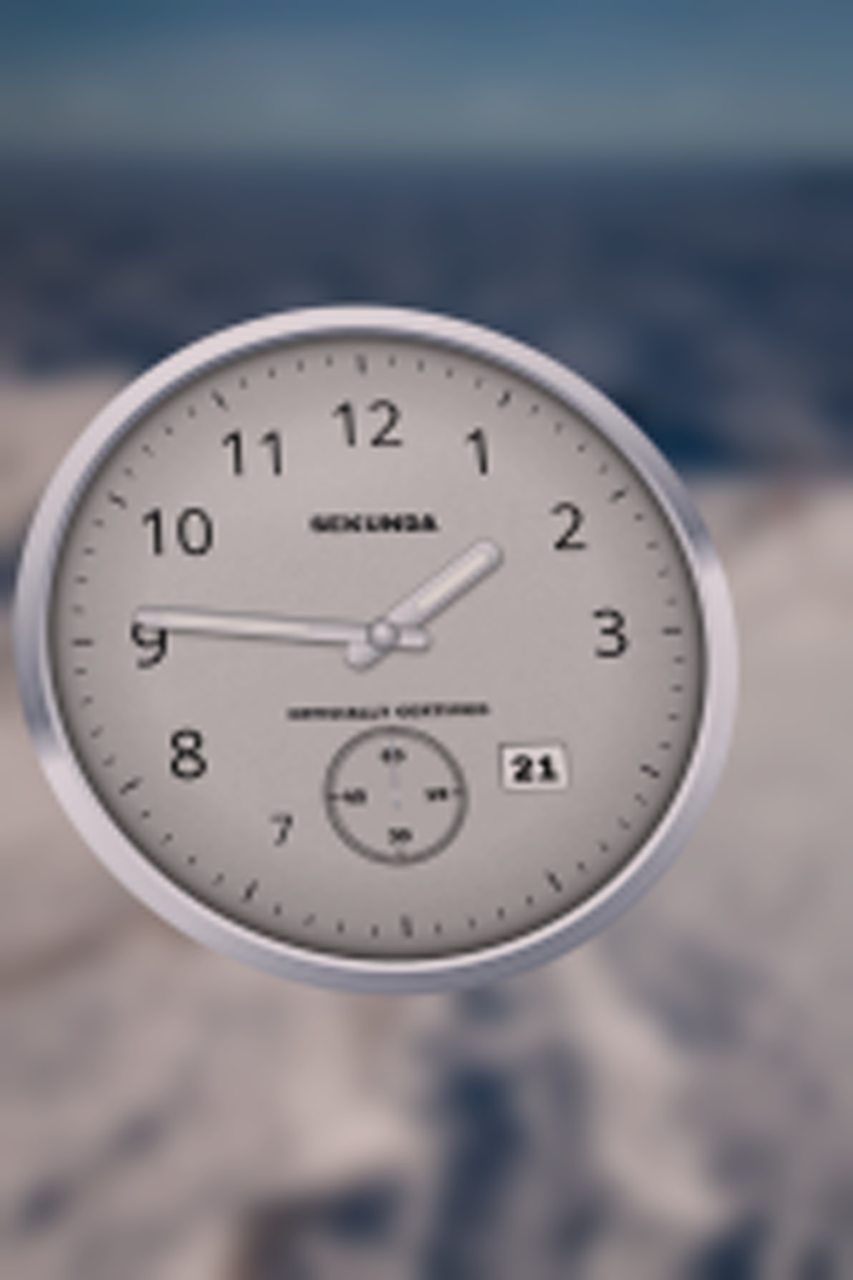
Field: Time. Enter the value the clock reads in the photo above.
1:46
